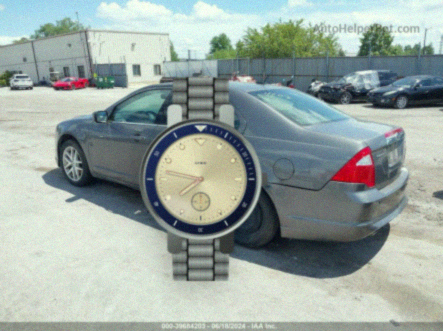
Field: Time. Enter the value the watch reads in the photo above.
7:47
